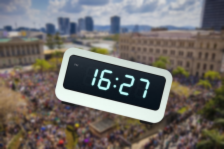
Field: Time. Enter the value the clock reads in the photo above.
16:27
